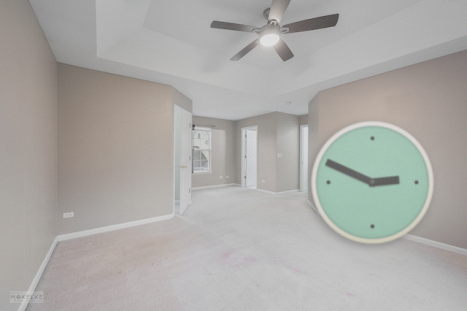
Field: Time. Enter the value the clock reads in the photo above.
2:49
